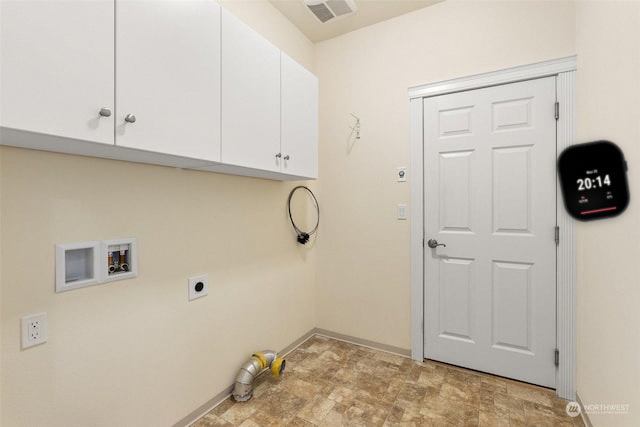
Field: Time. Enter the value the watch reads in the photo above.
20:14
